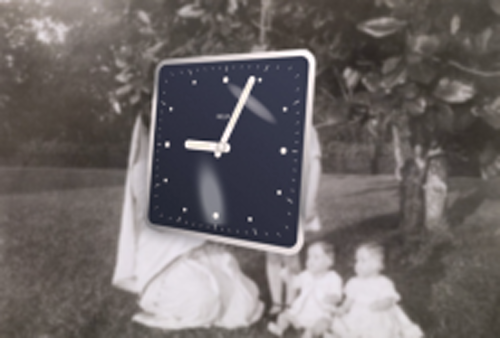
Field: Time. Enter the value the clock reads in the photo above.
9:04
